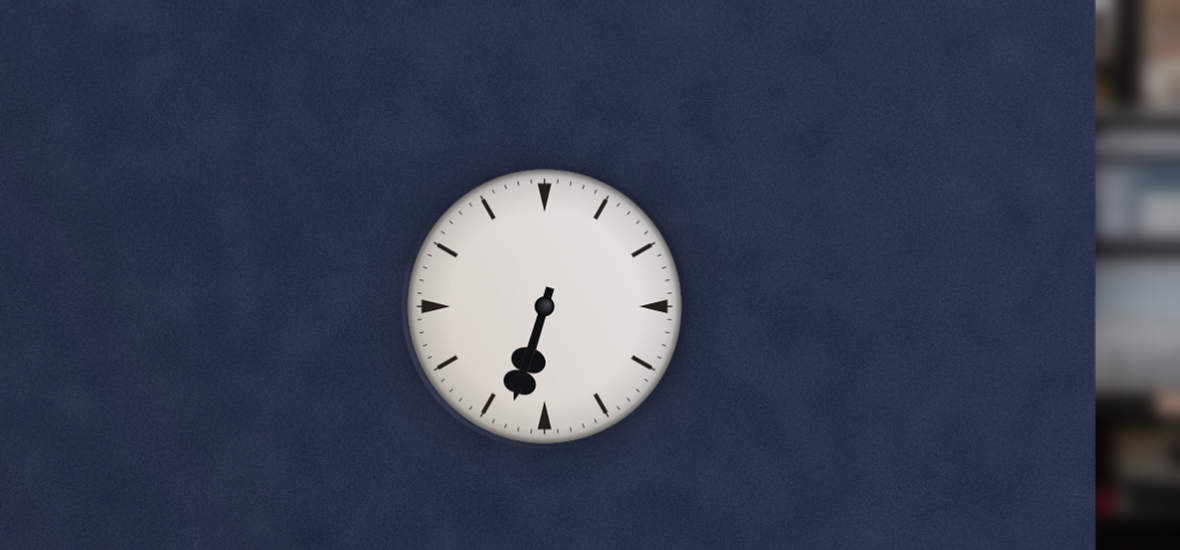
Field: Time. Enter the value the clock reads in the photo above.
6:33
